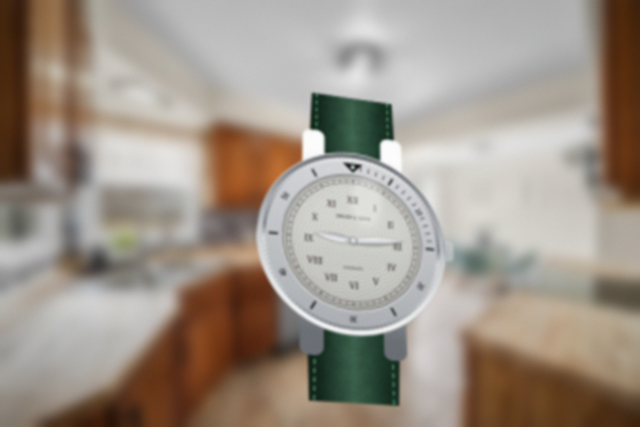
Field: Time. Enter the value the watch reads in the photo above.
9:14
